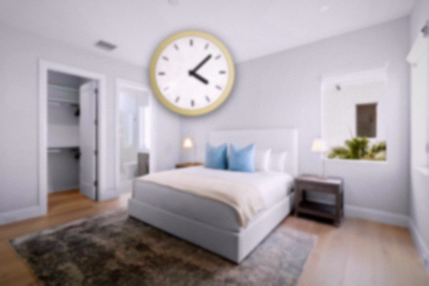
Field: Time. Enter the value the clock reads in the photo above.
4:08
